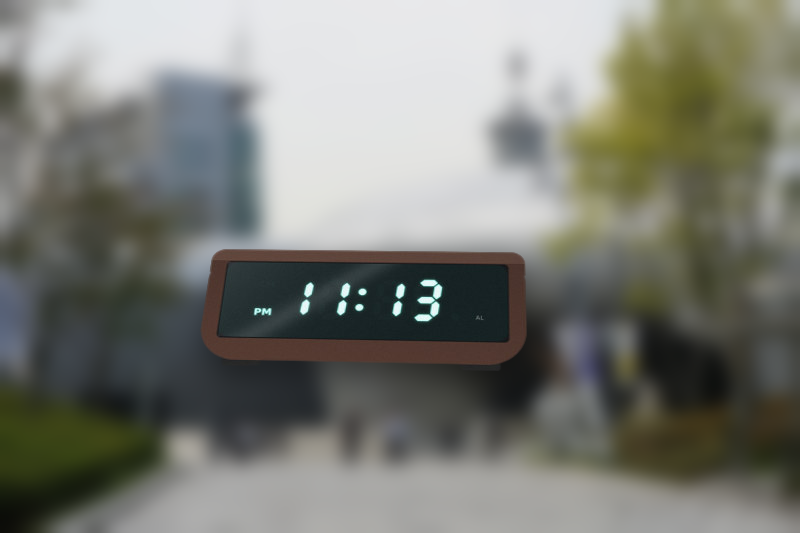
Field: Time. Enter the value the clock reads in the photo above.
11:13
